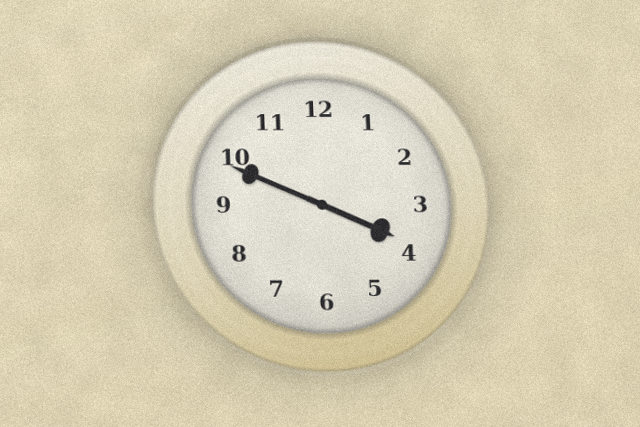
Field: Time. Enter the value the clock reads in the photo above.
3:49
